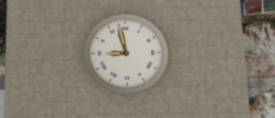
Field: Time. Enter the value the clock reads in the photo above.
8:58
